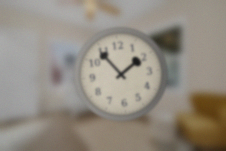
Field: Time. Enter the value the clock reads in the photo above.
1:54
